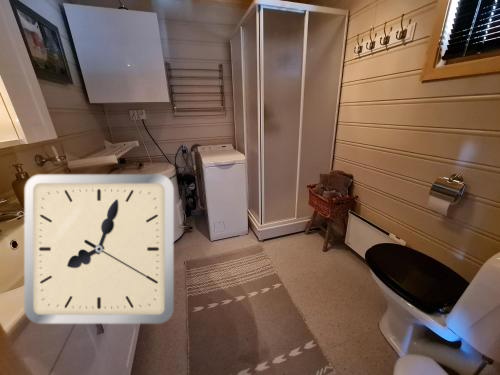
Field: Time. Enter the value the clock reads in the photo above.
8:03:20
